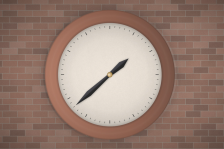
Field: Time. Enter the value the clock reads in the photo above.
1:38
